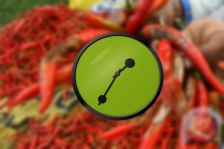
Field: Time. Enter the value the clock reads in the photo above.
1:35
